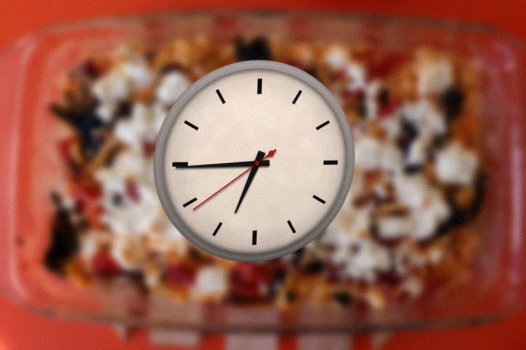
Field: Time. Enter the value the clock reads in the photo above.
6:44:39
